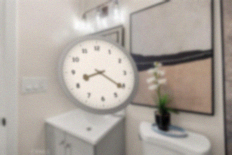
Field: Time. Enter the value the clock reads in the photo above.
8:21
